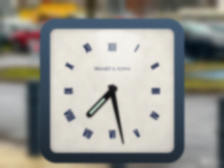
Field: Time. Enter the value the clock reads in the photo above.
7:28
